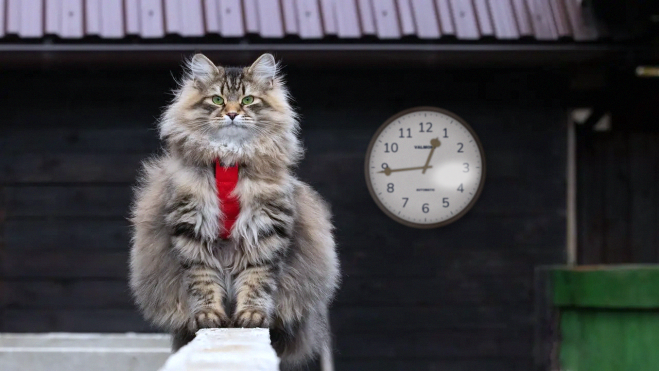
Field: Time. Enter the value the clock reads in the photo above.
12:44
